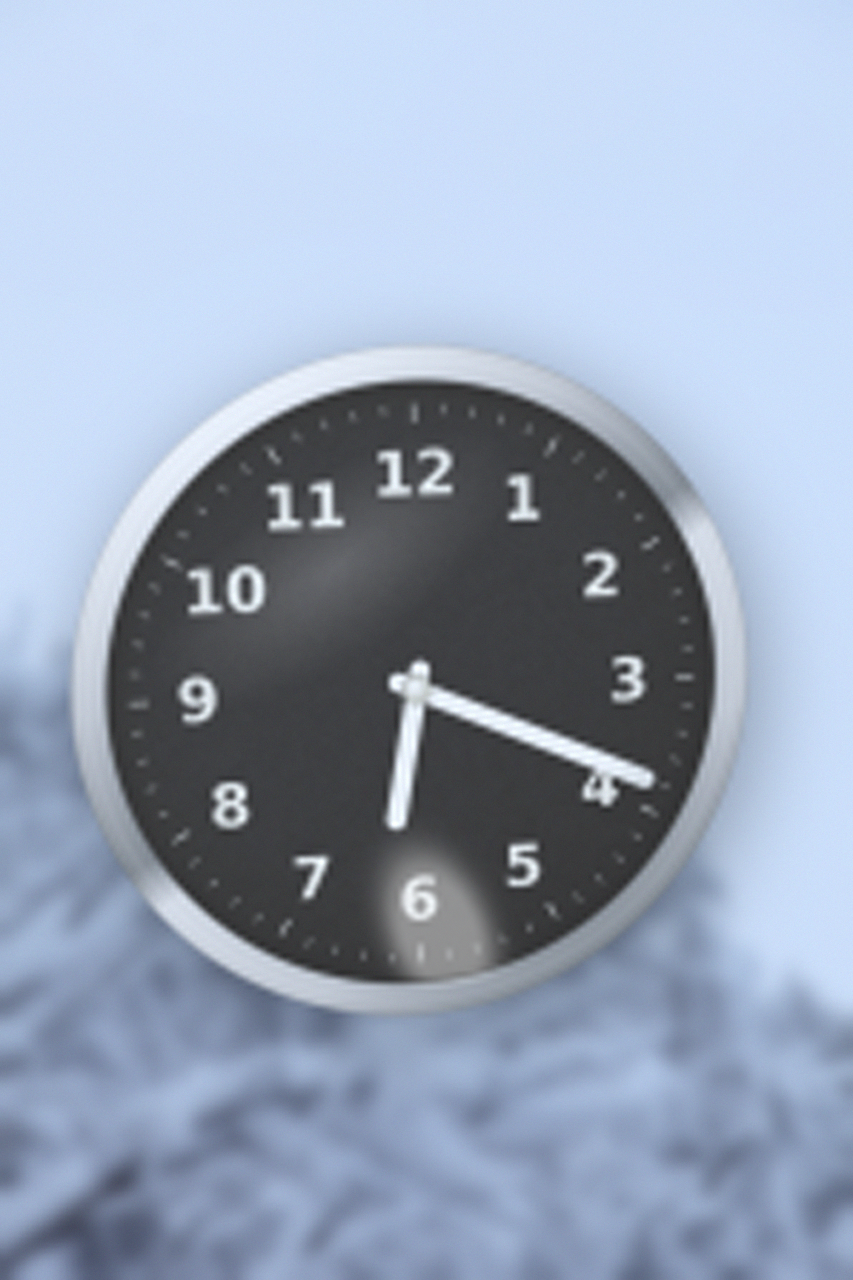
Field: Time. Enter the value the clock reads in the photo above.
6:19
